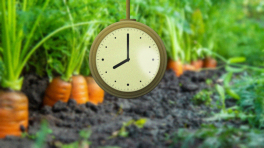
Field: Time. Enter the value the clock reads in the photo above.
8:00
